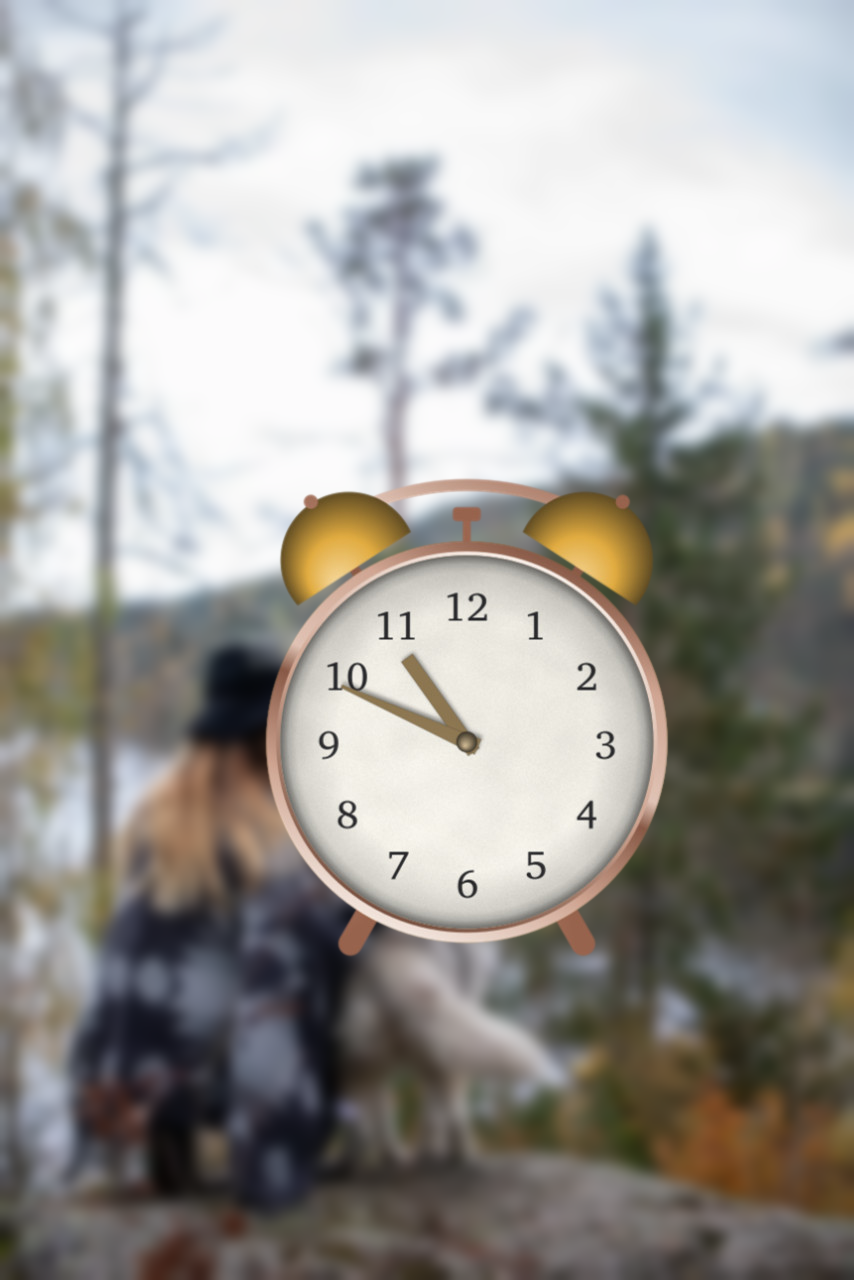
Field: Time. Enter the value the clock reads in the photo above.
10:49
